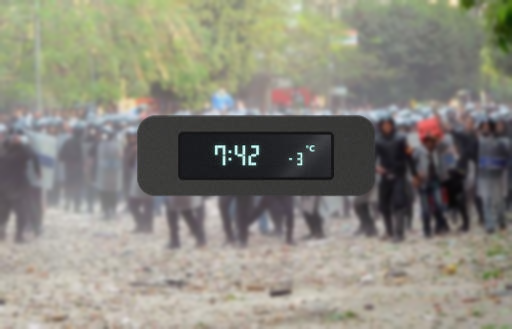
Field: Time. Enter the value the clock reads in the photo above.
7:42
